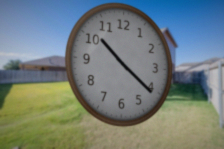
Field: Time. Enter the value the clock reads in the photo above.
10:21
